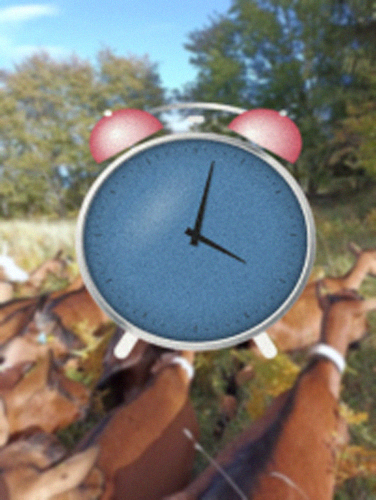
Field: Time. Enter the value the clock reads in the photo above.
4:02
